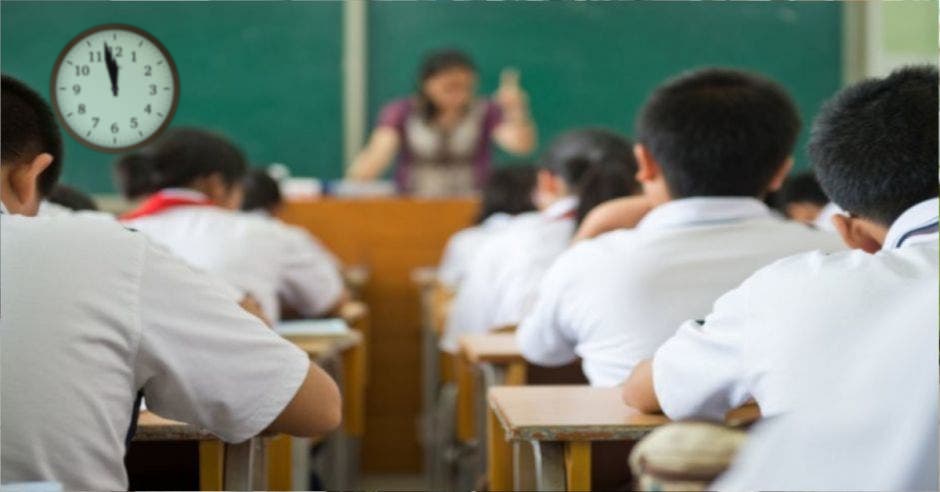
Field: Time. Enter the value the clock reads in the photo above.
11:58
